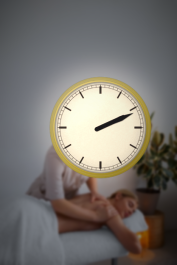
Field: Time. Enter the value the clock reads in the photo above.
2:11
